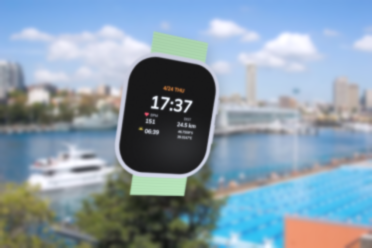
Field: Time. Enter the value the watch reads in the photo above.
17:37
